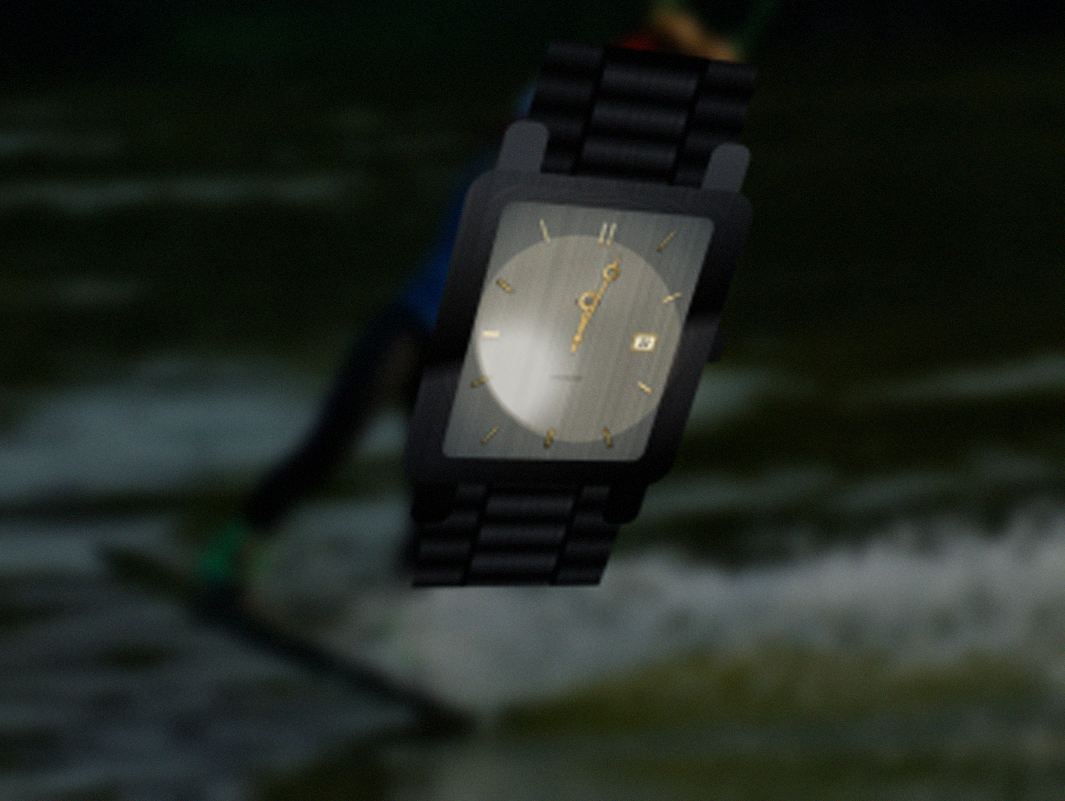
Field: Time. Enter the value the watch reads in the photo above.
12:02
